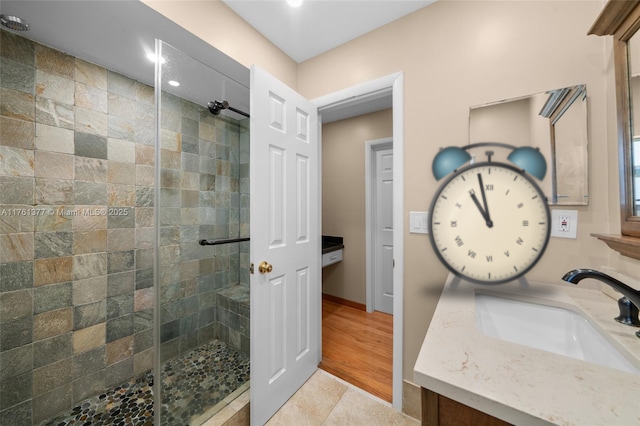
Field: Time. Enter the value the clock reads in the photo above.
10:58
